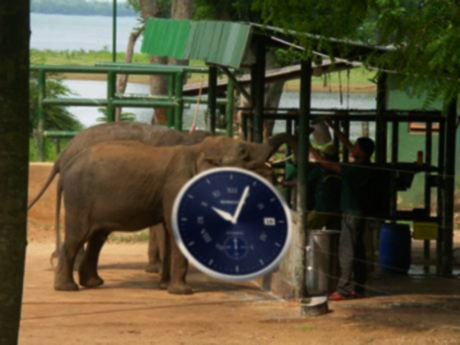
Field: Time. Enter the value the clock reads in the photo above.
10:04
